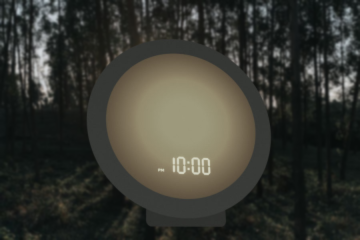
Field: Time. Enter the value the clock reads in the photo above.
10:00
